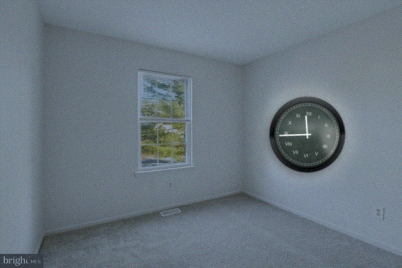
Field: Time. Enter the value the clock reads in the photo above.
11:44
